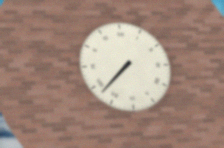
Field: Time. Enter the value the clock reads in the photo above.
7:38
